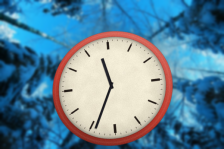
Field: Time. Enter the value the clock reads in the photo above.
11:34
